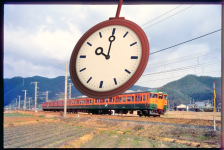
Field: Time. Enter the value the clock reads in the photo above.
10:00
